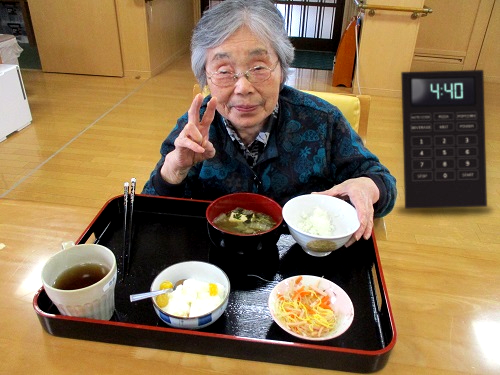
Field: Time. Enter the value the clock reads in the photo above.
4:40
